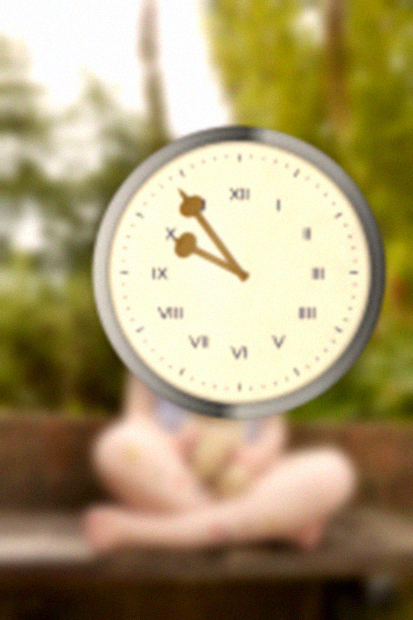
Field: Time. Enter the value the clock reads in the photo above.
9:54
